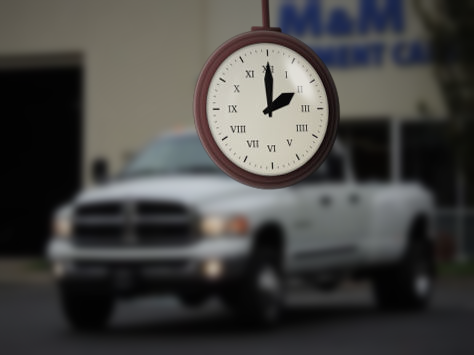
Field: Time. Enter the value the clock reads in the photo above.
2:00
